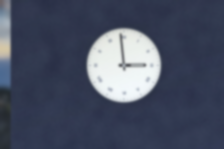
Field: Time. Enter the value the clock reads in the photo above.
2:59
